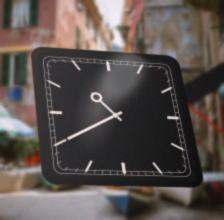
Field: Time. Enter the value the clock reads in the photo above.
10:40
